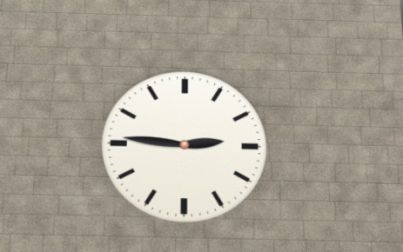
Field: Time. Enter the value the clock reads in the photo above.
2:46
